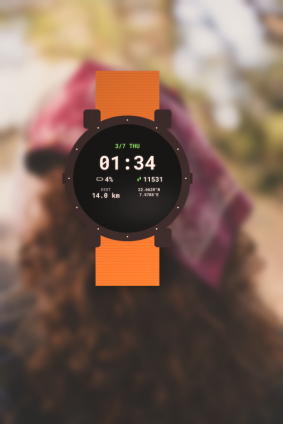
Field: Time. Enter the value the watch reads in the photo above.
1:34
